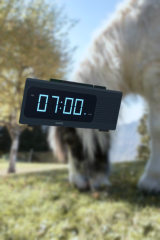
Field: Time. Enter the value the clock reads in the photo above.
7:00
